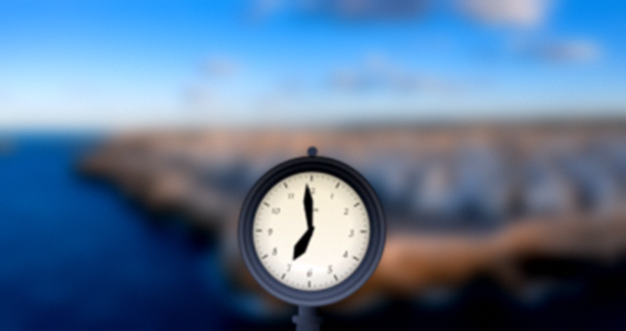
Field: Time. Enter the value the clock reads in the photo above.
6:59
